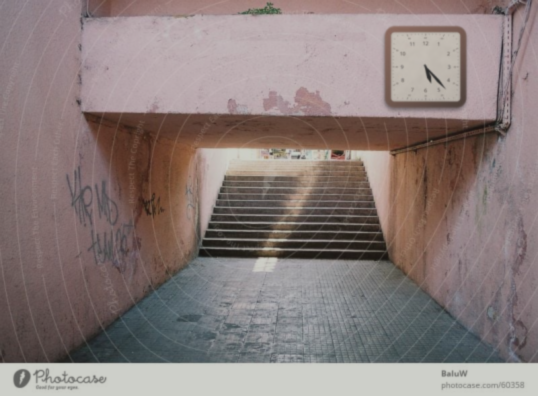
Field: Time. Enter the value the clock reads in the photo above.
5:23
